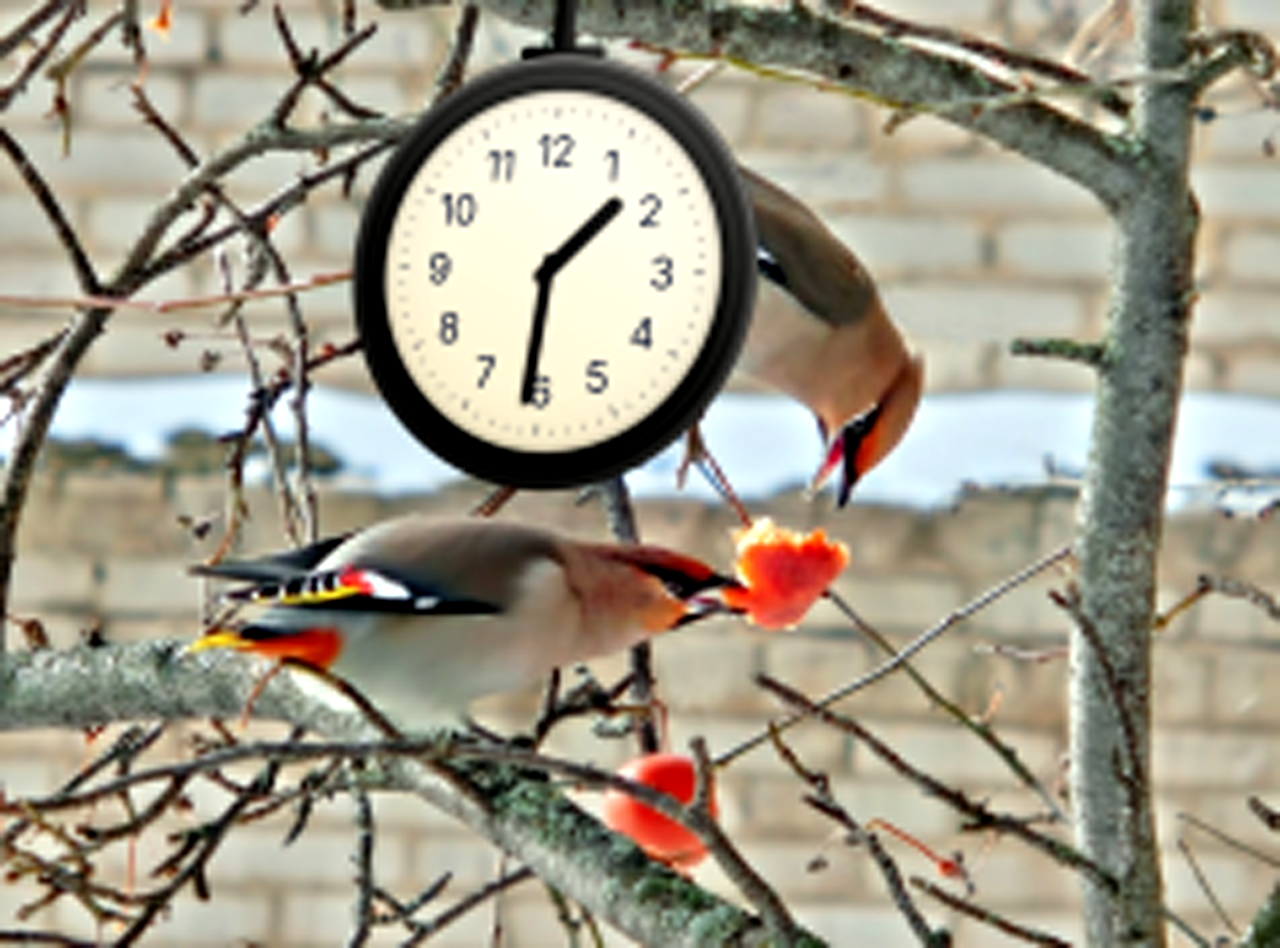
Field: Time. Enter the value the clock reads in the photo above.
1:31
